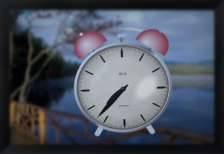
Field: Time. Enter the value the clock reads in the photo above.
7:37
